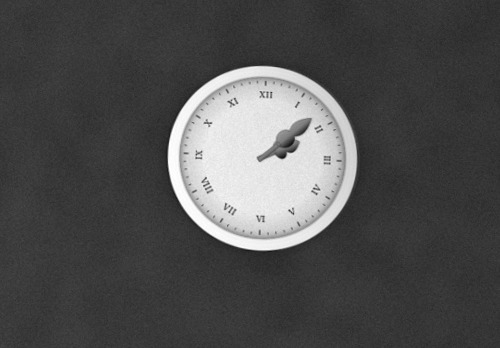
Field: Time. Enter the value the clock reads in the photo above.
2:08
